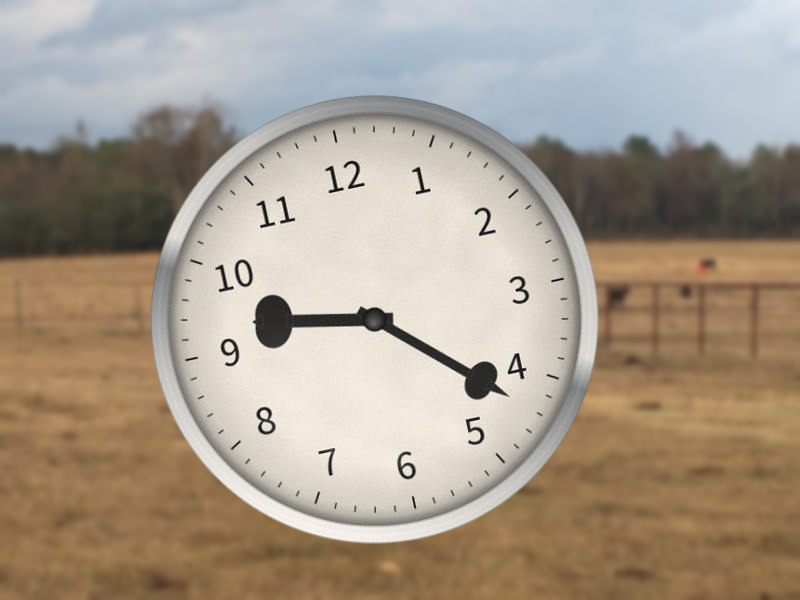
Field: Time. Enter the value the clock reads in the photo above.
9:22
